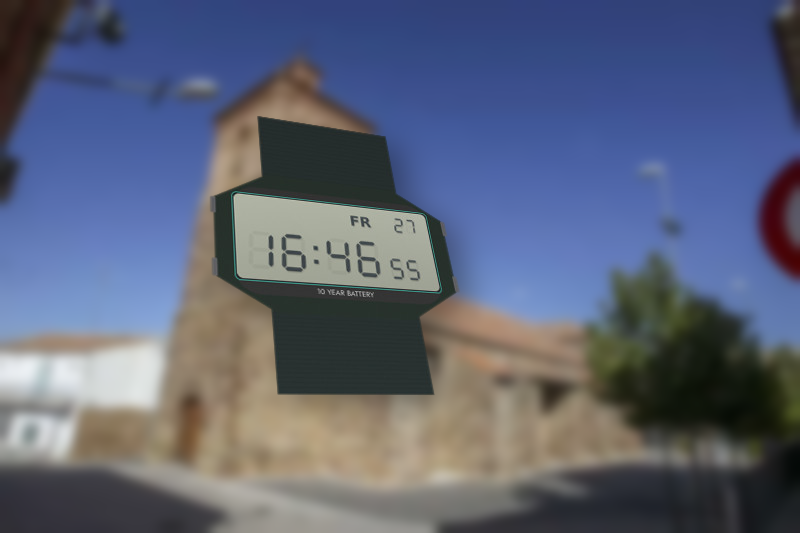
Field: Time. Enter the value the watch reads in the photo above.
16:46:55
